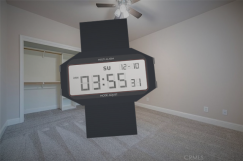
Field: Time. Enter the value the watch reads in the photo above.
3:55:31
